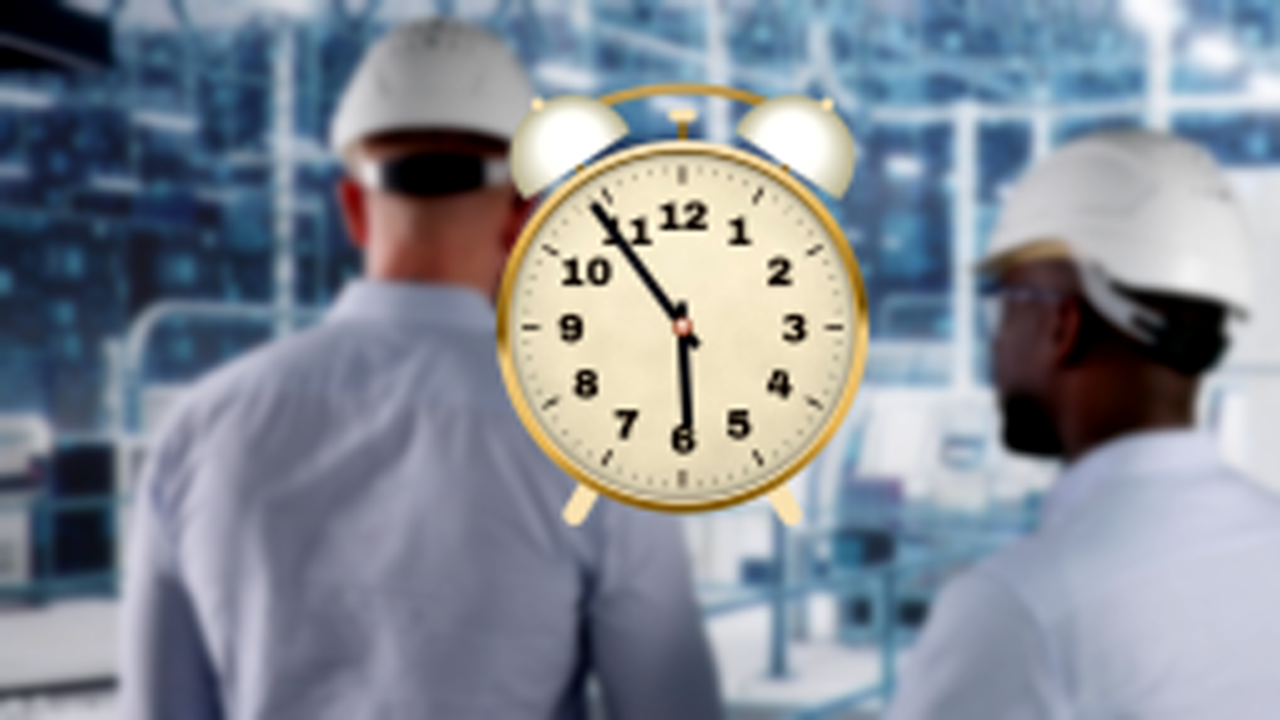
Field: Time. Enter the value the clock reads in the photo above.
5:54
